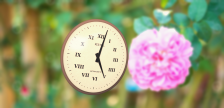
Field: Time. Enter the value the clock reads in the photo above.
5:02
